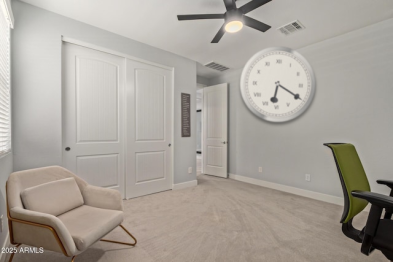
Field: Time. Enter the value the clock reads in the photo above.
6:20
